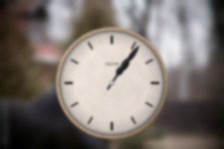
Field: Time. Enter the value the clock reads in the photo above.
1:06
